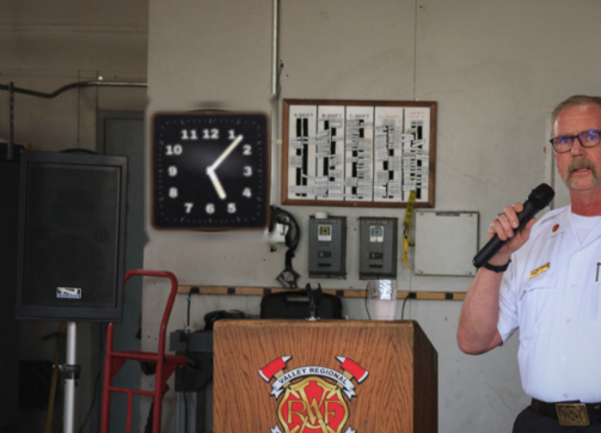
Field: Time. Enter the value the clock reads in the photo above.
5:07
